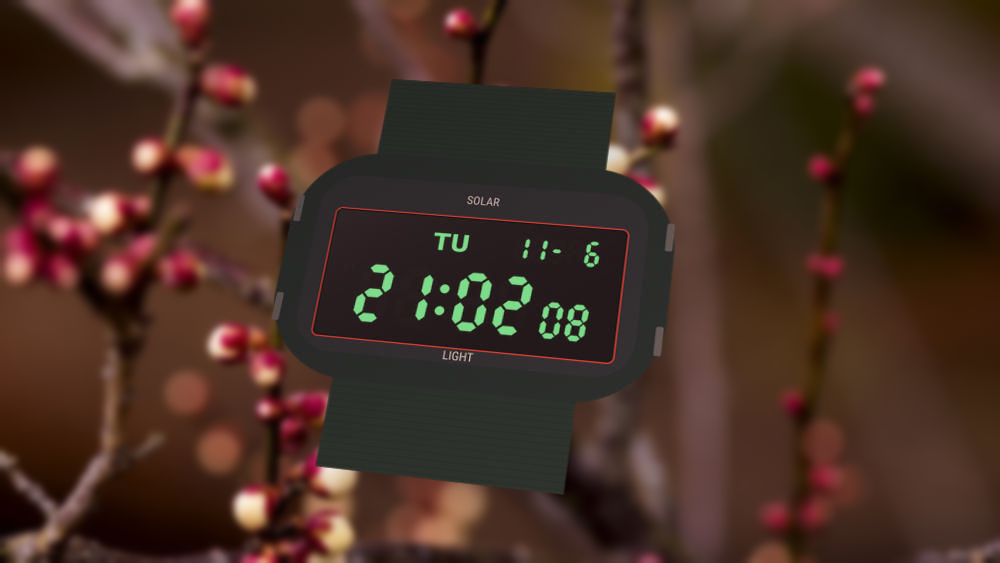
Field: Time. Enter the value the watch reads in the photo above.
21:02:08
